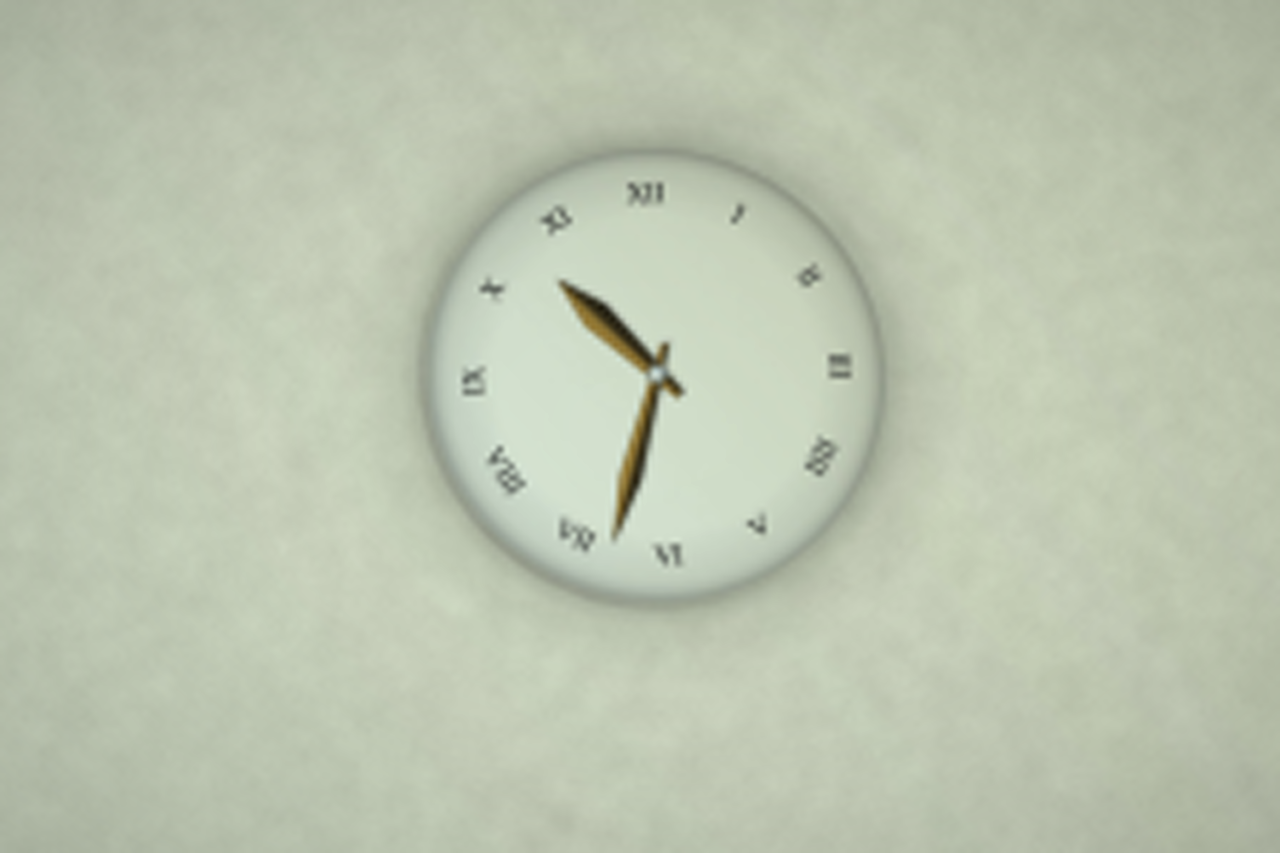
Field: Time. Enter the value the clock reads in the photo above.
10:33
